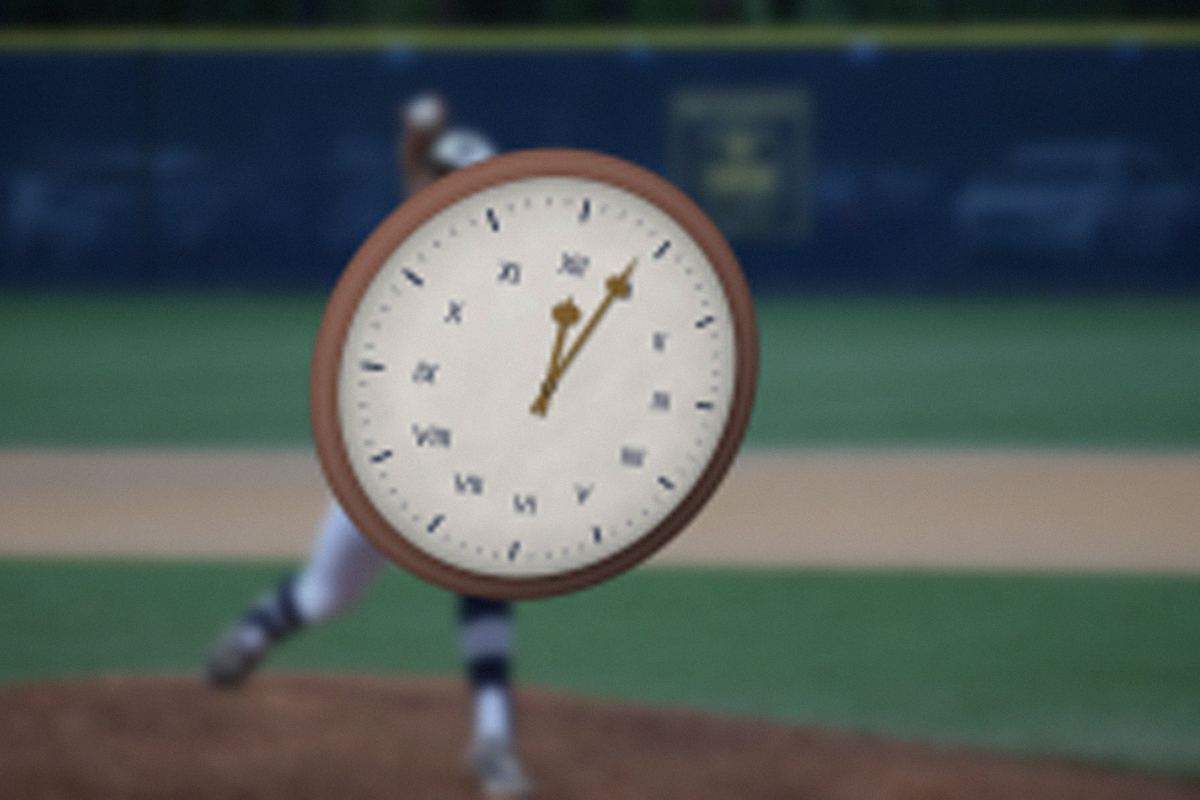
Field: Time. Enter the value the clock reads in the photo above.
12:04
